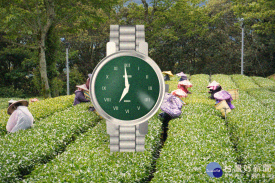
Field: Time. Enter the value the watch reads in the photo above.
6:59
